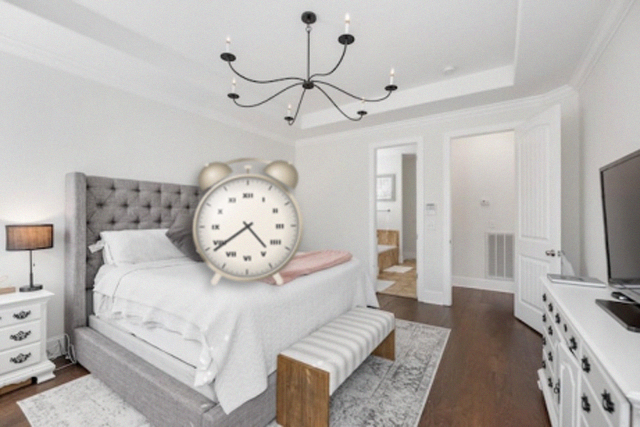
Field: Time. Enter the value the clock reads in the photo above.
4:39
